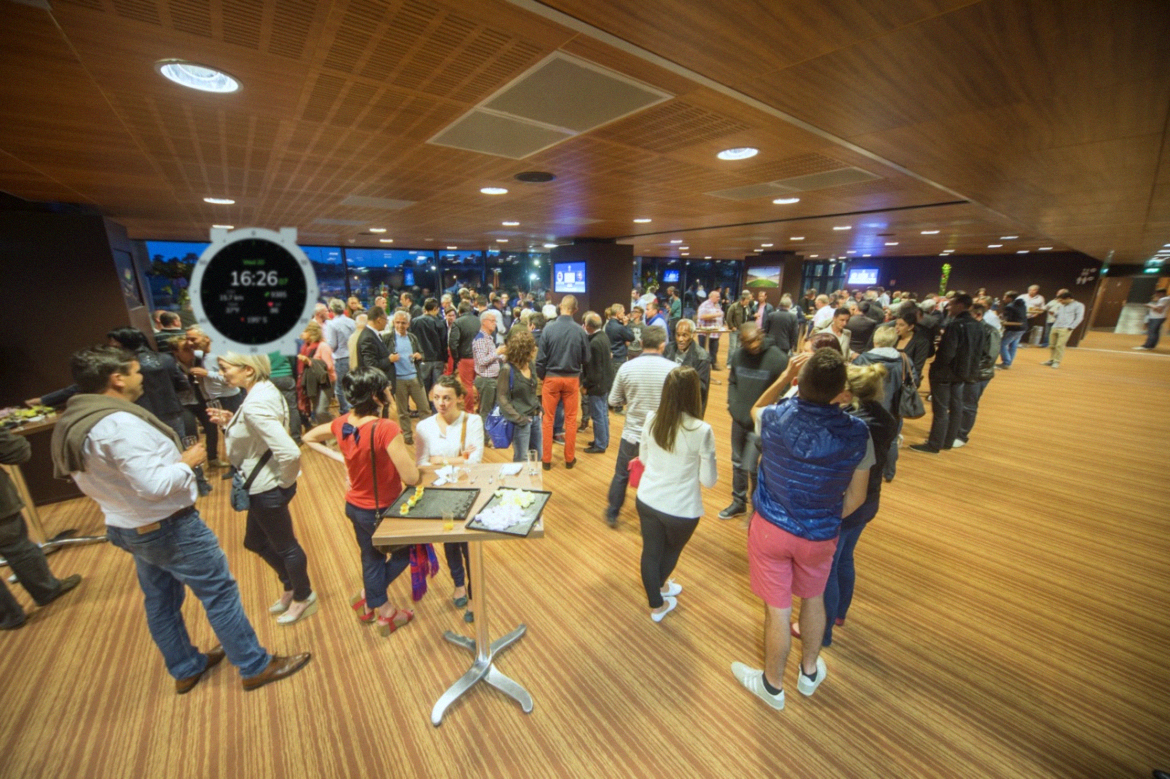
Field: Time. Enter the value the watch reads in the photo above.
16:26
